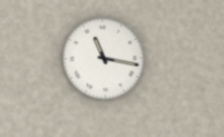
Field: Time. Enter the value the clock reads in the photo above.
11:17
